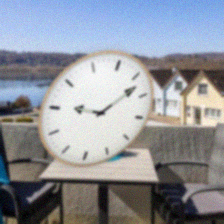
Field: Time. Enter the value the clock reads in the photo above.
9:07
